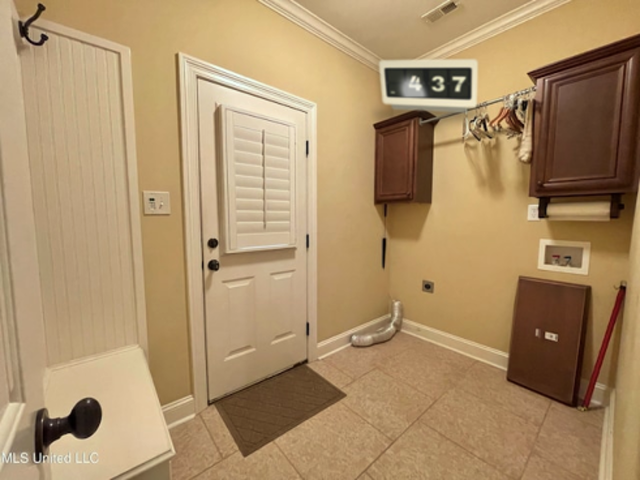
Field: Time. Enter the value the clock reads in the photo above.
4:37
